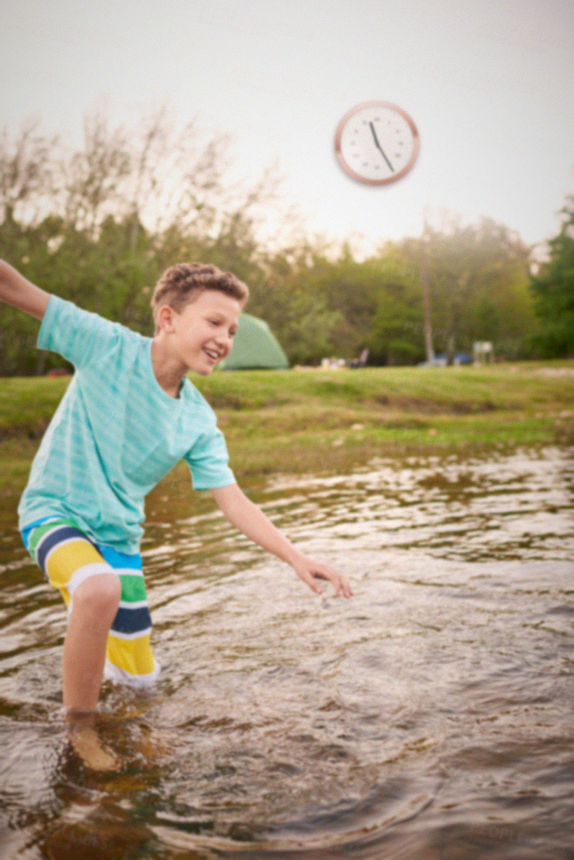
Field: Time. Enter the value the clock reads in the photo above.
11:25
